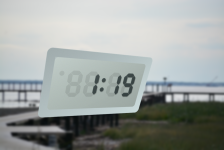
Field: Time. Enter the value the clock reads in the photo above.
1:19
